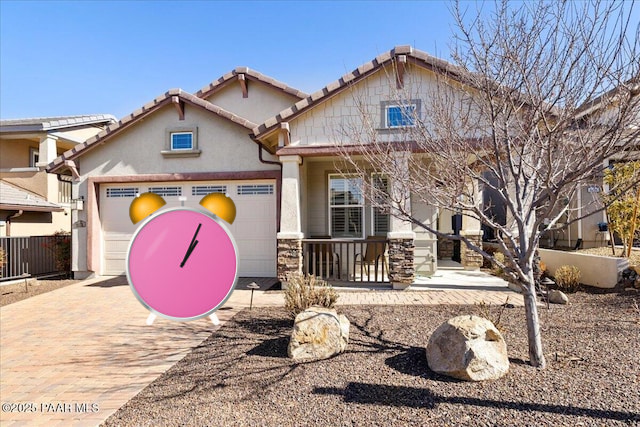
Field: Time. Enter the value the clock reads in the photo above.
1:04
